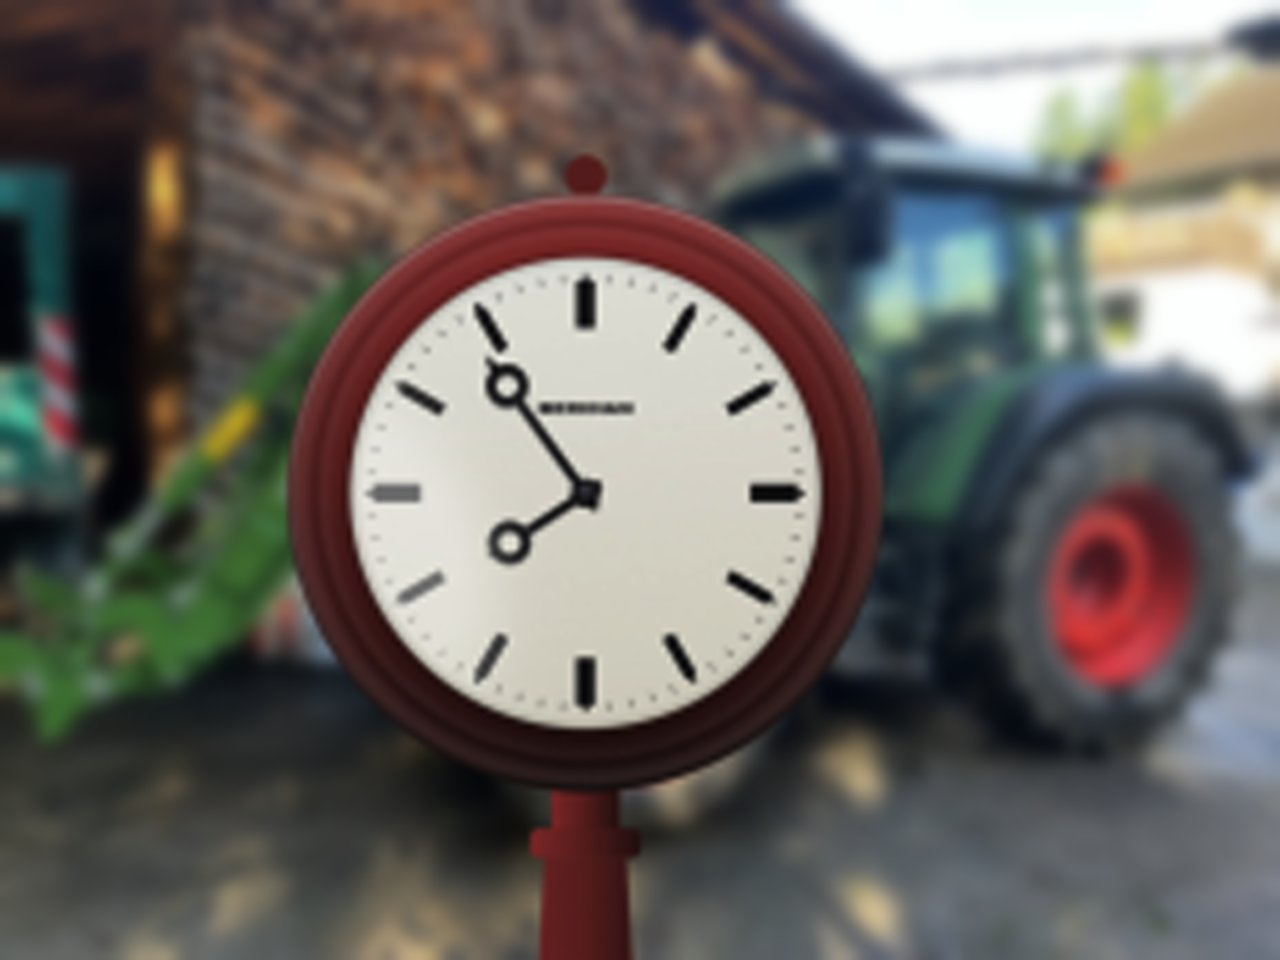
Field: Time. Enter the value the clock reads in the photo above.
7:54
